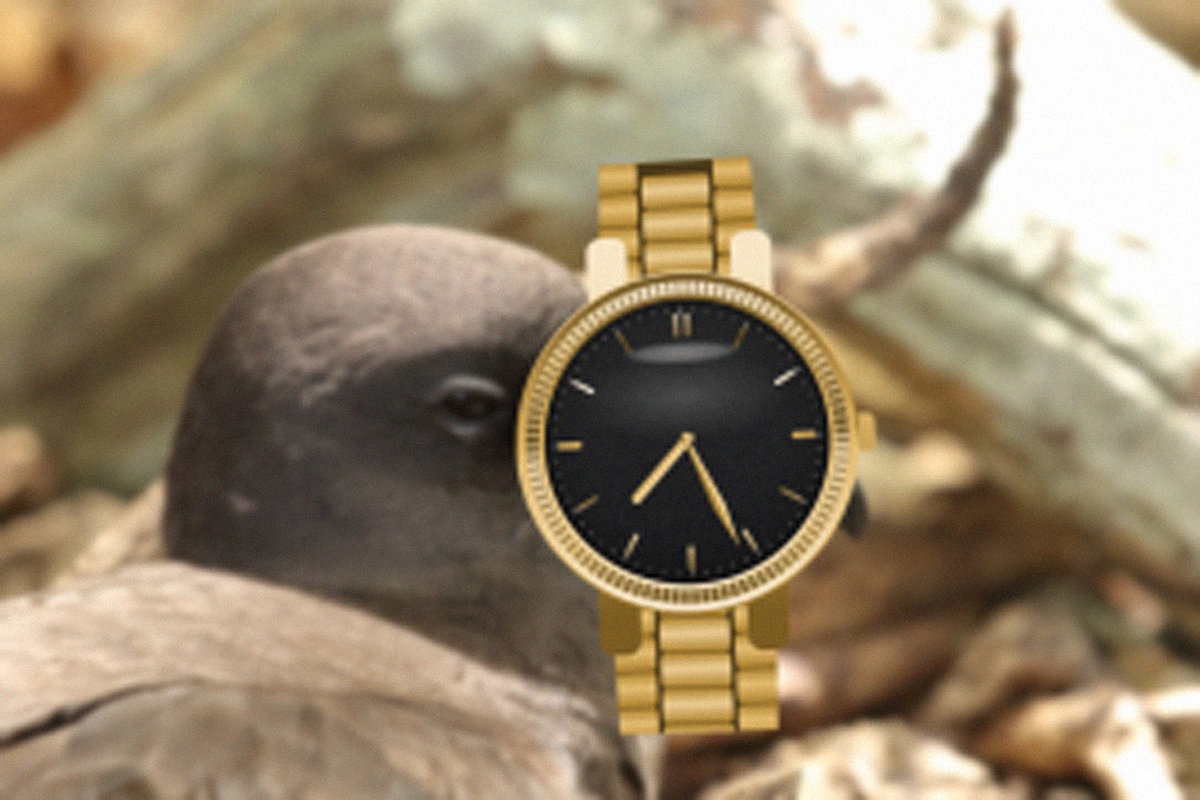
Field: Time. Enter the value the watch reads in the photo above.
7:26
